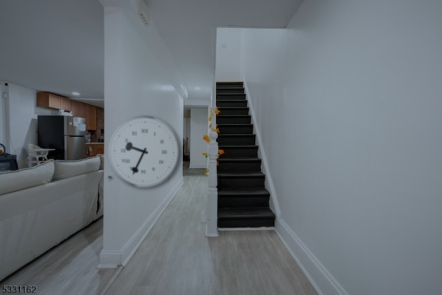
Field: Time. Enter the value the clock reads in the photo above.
9:34
